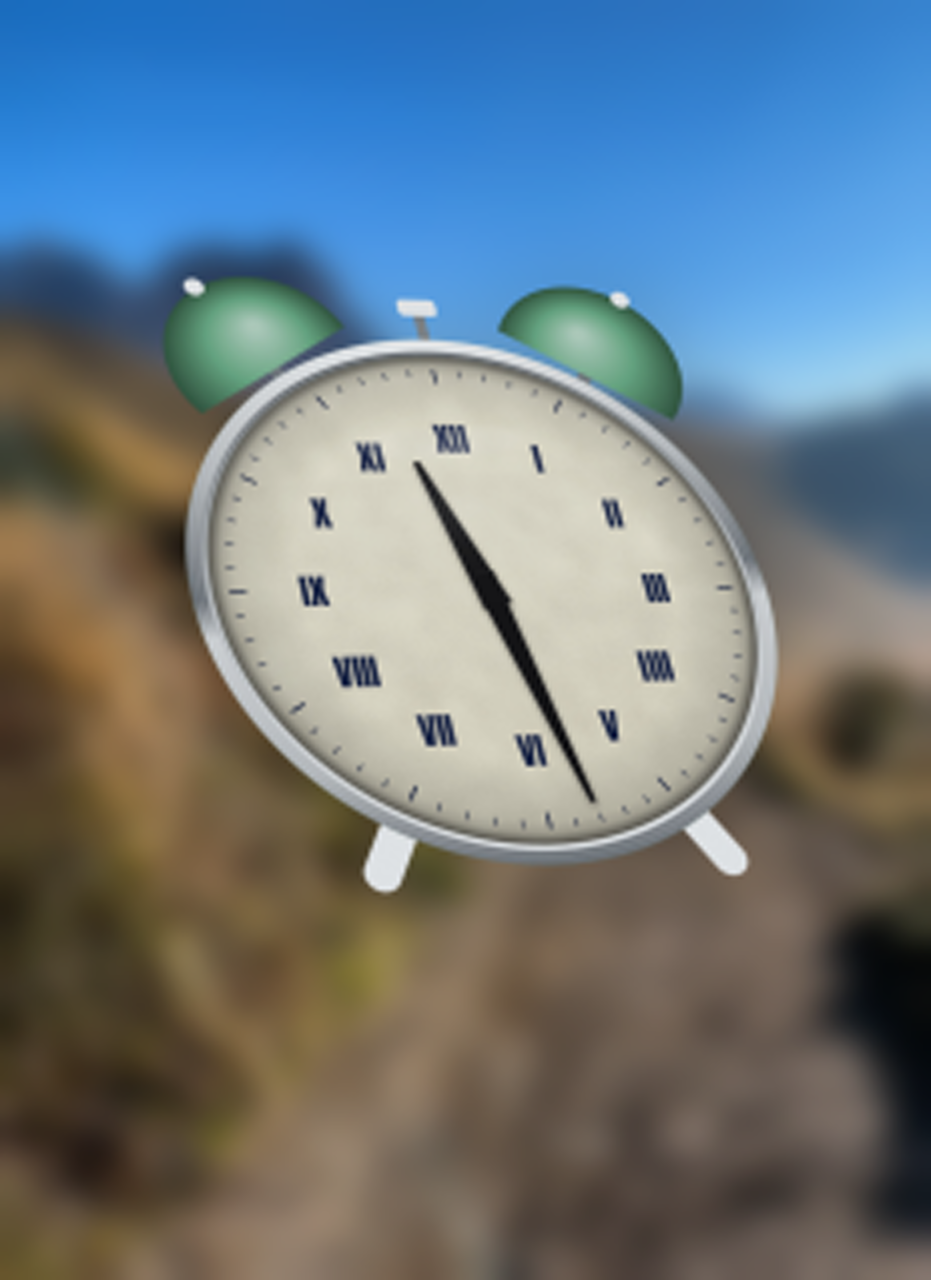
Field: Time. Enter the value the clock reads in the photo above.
11:28
